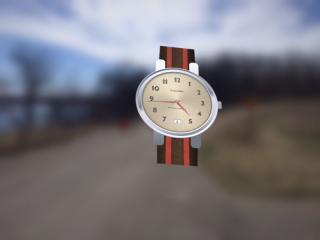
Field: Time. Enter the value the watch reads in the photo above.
4:44
